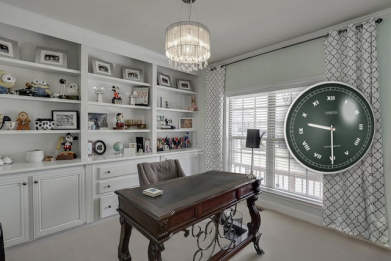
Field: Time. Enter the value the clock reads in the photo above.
9:30
